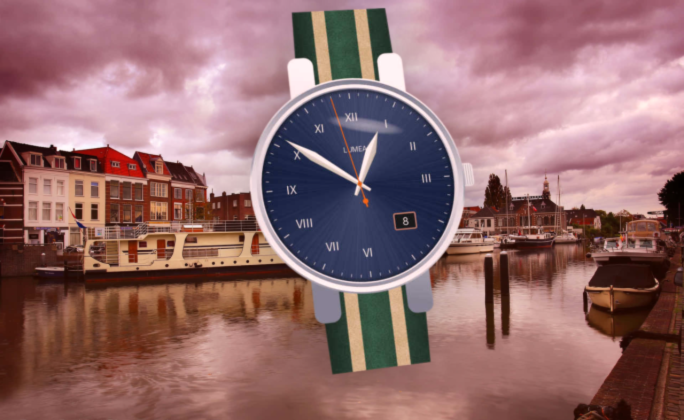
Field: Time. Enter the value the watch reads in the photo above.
12:50:58
